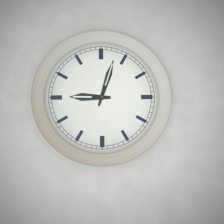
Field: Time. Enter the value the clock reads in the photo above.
9:03
